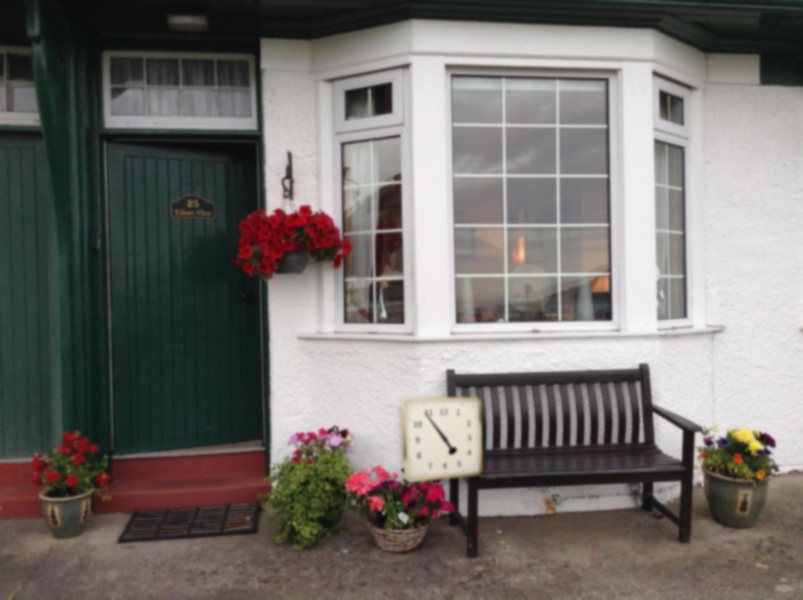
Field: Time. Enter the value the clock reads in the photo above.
4:54
